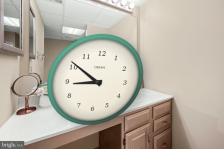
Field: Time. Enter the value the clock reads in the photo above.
8:51
